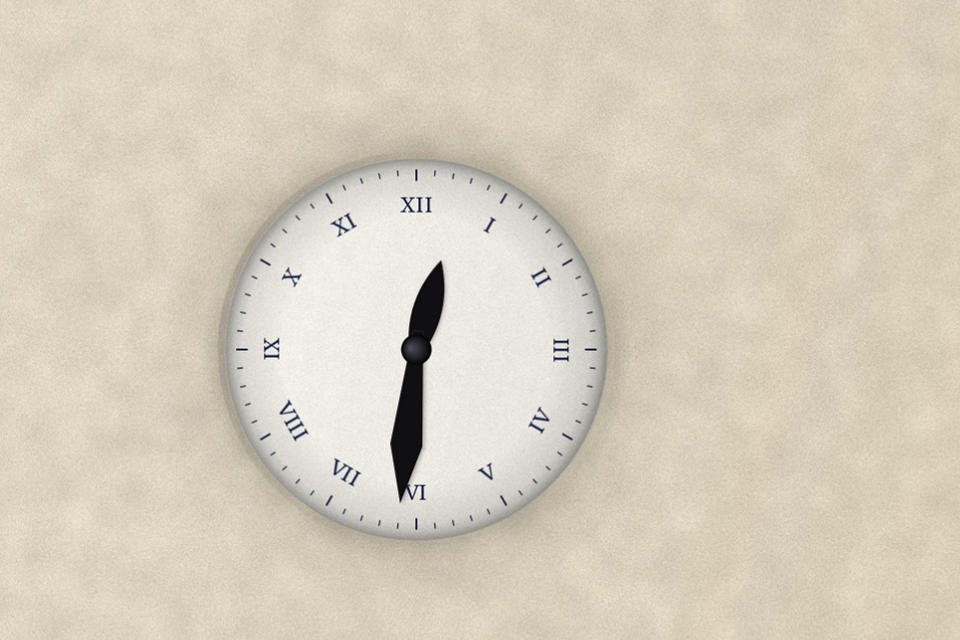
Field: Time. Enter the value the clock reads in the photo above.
12:31
